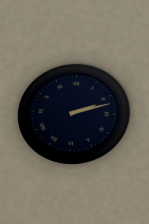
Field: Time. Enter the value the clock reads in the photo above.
2:12
